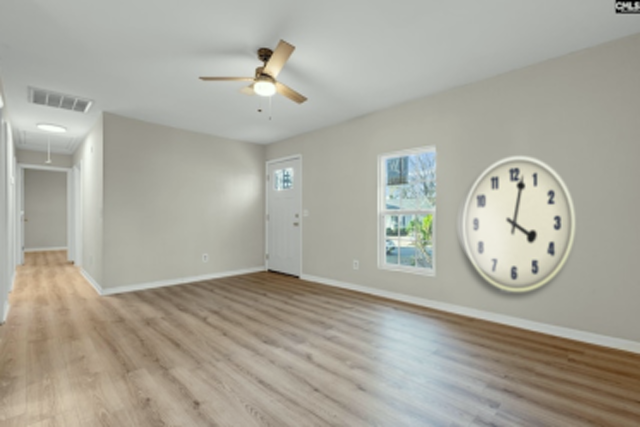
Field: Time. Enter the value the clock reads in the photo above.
4:02
